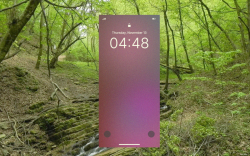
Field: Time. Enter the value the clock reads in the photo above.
4:48
